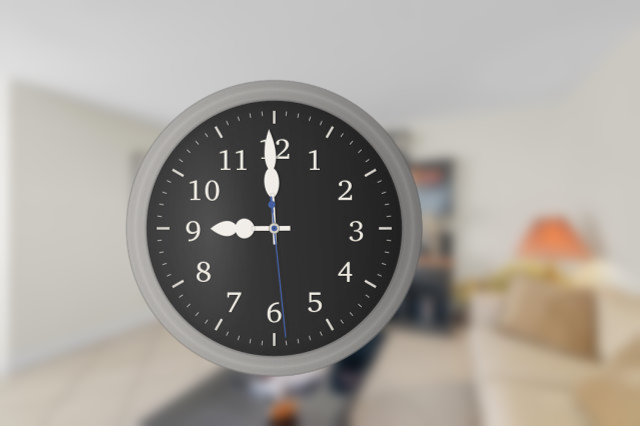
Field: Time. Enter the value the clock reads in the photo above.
8:59:29
